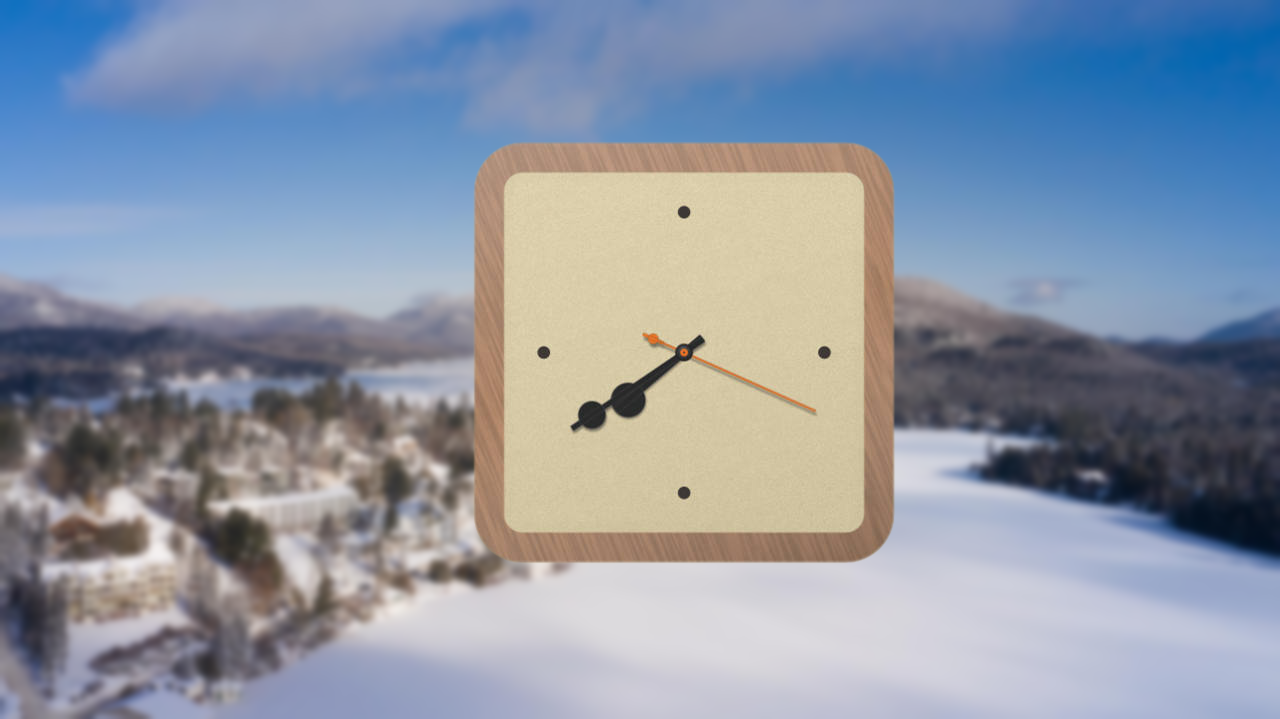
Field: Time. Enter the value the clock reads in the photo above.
7:39:19
